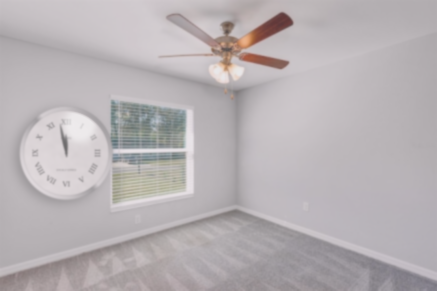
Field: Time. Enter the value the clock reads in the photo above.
11:58
